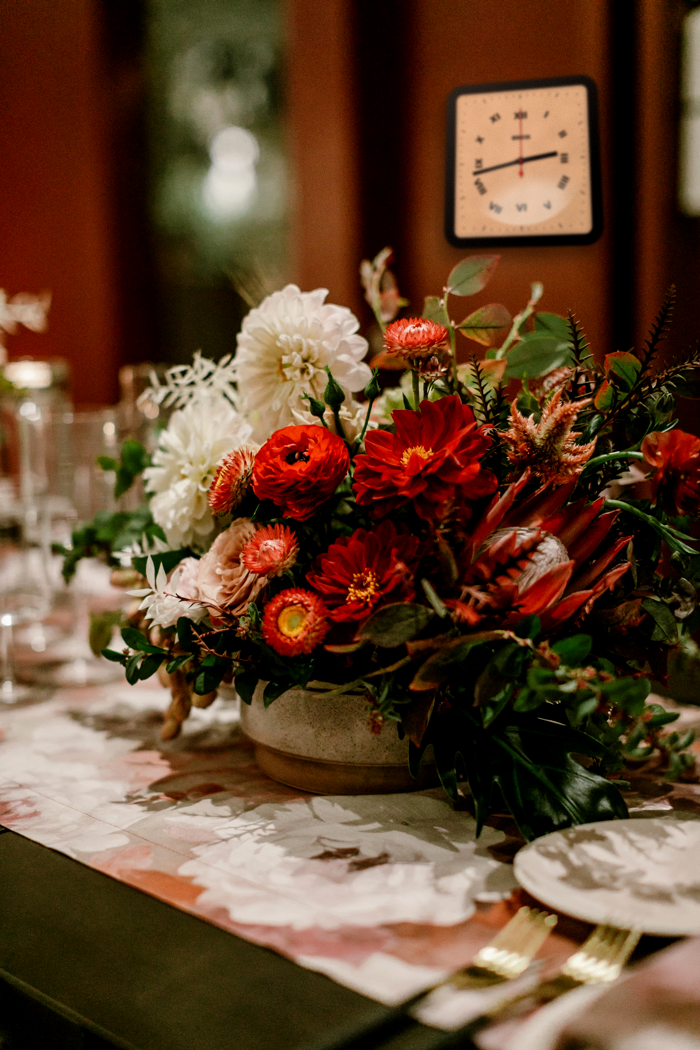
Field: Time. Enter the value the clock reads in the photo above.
2:43:00
